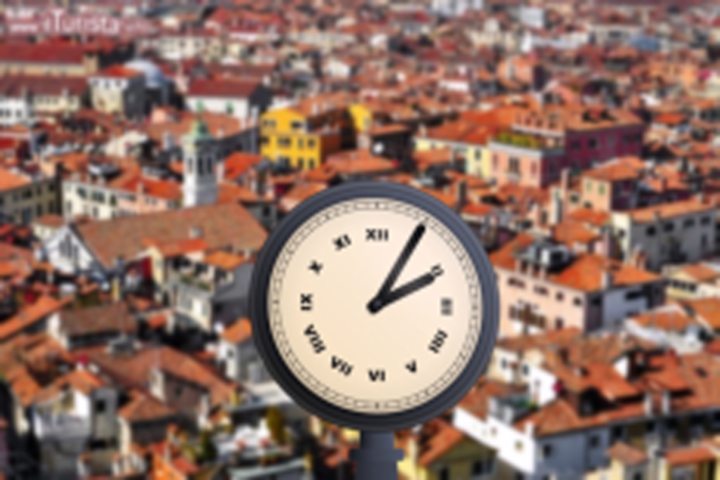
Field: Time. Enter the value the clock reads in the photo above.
2:05
